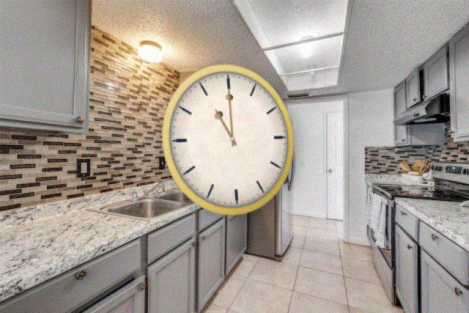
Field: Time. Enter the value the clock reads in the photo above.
11:00
